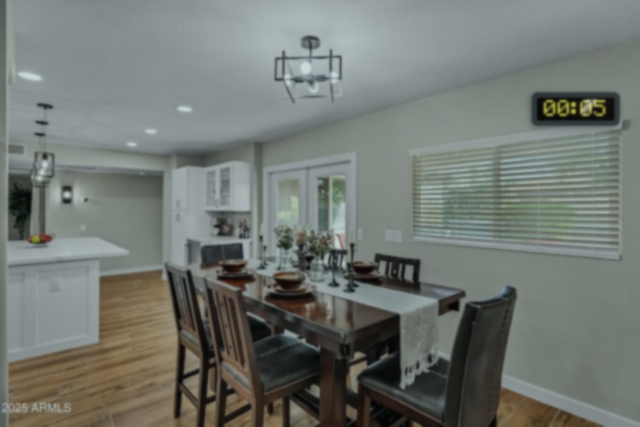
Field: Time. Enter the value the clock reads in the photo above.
0:05
